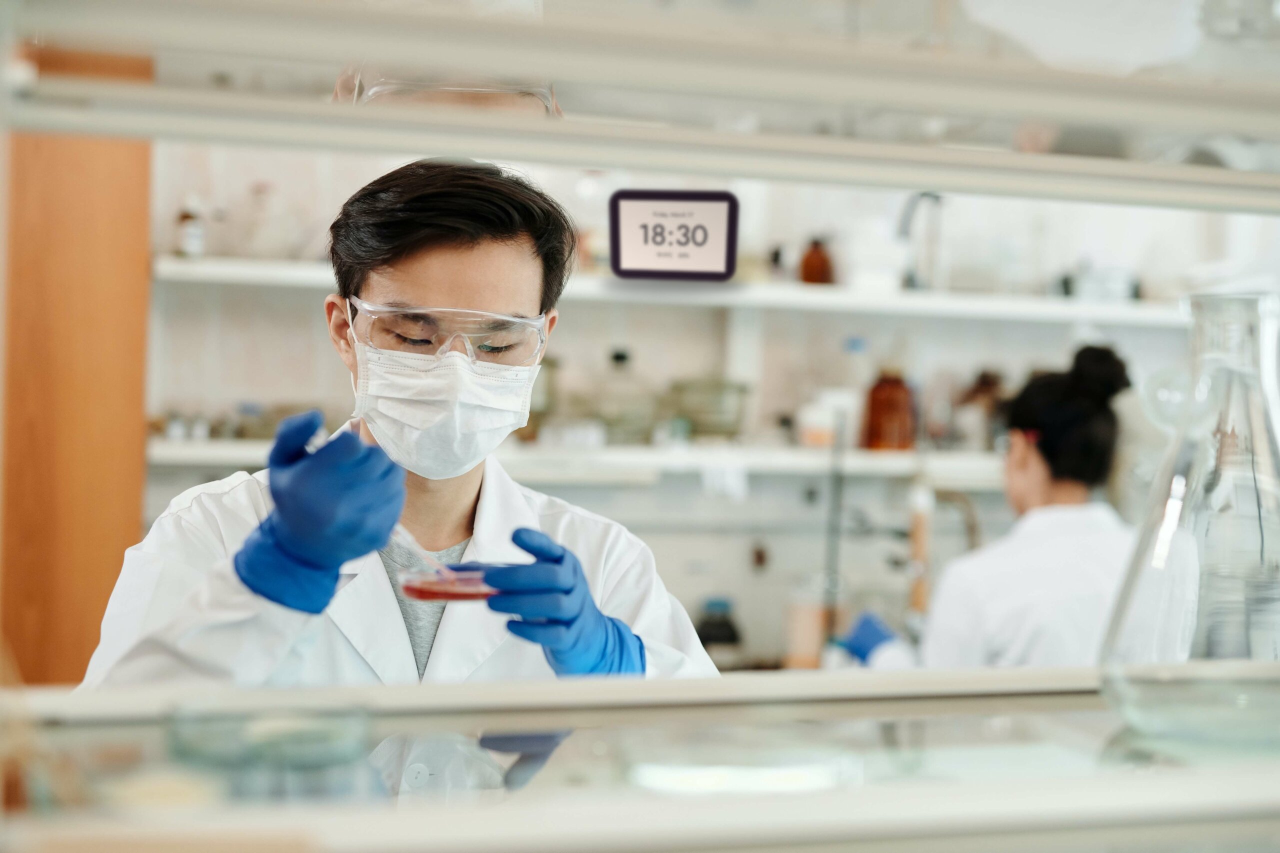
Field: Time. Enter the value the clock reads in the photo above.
18:30
